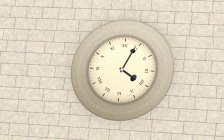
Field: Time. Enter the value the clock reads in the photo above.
4:04
